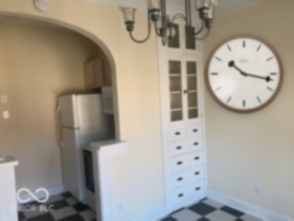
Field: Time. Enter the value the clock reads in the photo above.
10:17
